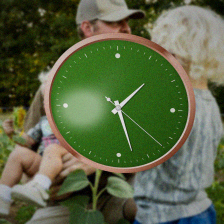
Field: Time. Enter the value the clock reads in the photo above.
1:27:22
